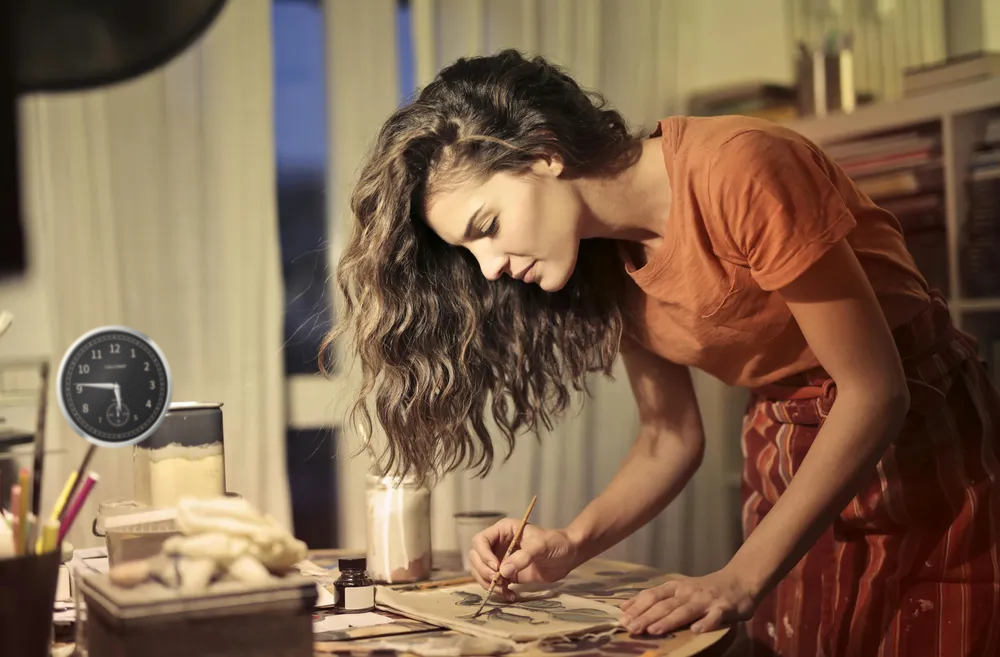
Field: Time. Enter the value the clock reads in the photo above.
5:46
